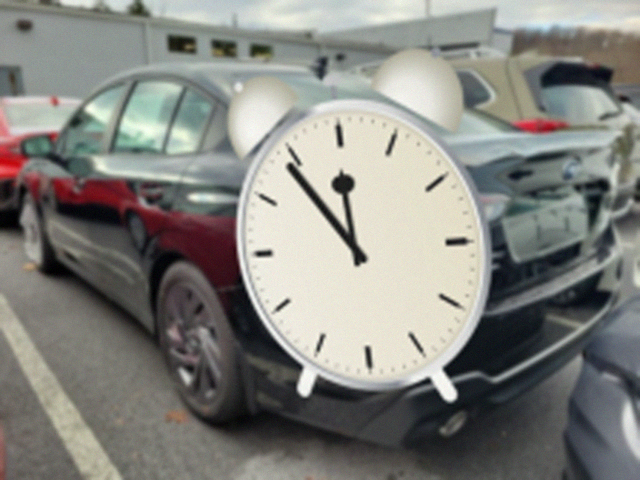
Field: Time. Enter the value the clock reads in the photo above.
11:54
